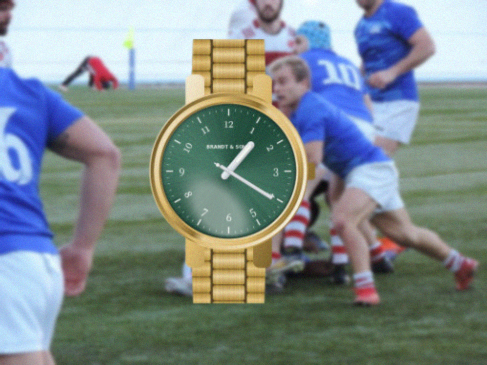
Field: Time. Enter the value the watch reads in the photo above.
1:20:20
